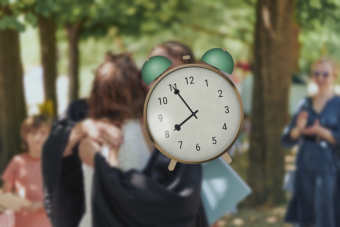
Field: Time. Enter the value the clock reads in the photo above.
7:55
